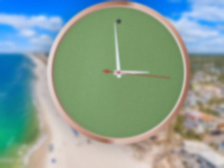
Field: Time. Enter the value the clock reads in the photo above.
2:59:16
